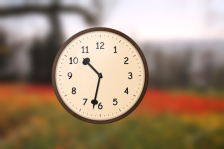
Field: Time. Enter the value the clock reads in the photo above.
10:32
